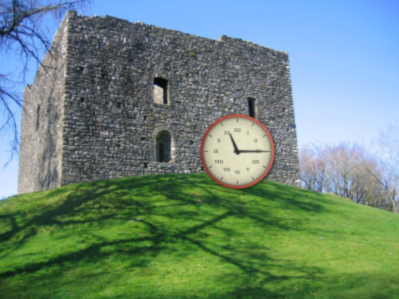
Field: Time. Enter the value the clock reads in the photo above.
11:15
